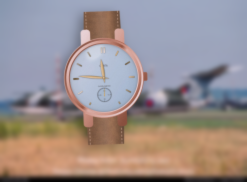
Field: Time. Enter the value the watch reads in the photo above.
11:46
